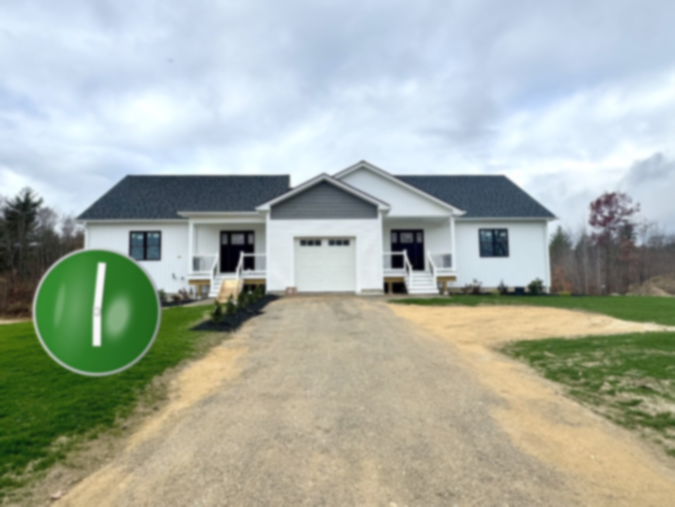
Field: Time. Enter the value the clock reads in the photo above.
6:01
